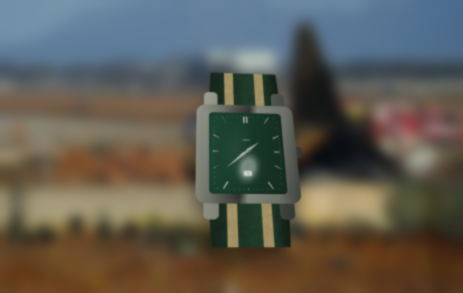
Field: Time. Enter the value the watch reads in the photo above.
1:38
